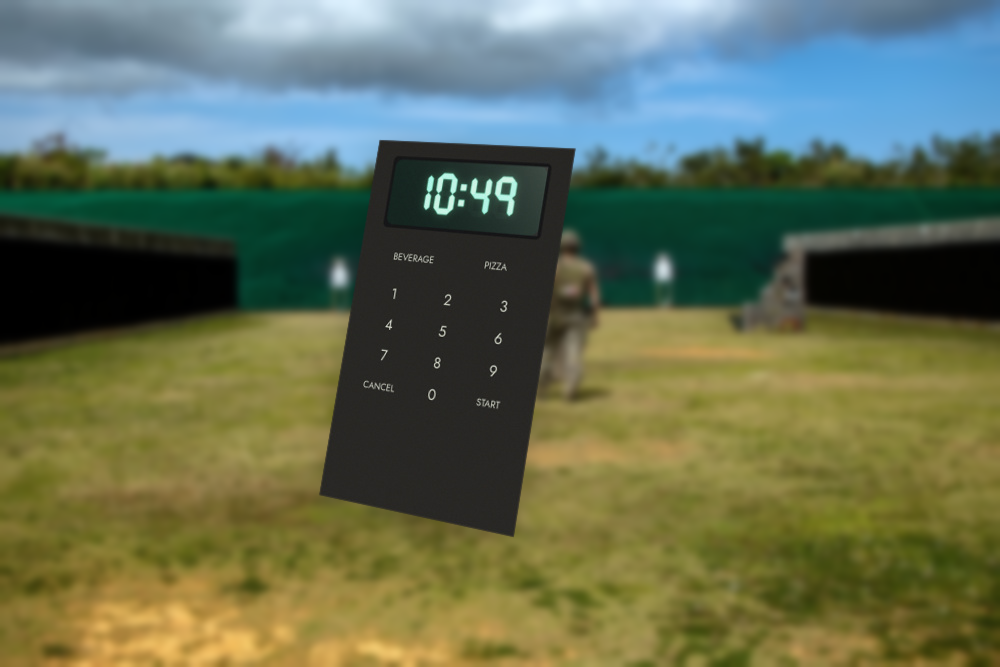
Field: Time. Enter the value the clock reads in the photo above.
10:49
